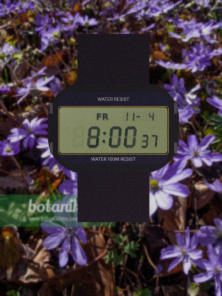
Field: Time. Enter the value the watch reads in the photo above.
8:00:37
